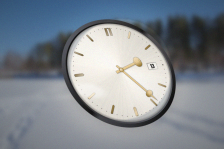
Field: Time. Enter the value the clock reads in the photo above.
2:24
